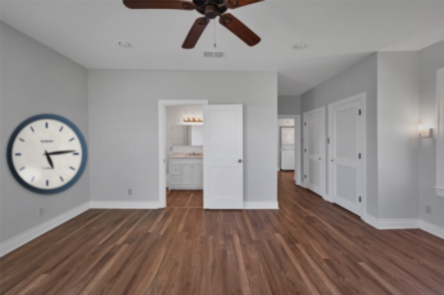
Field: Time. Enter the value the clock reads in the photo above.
5:14
